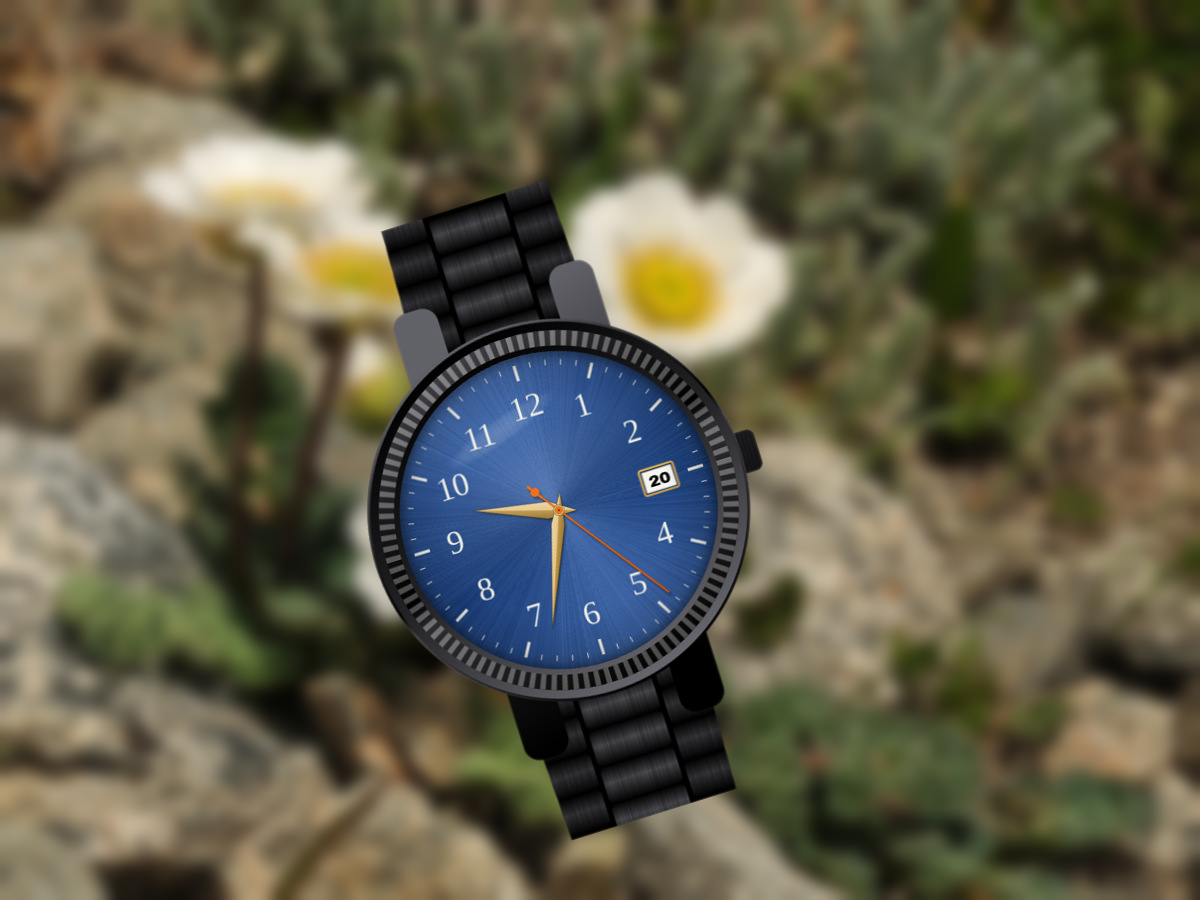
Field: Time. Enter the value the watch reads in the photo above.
9:33:24
